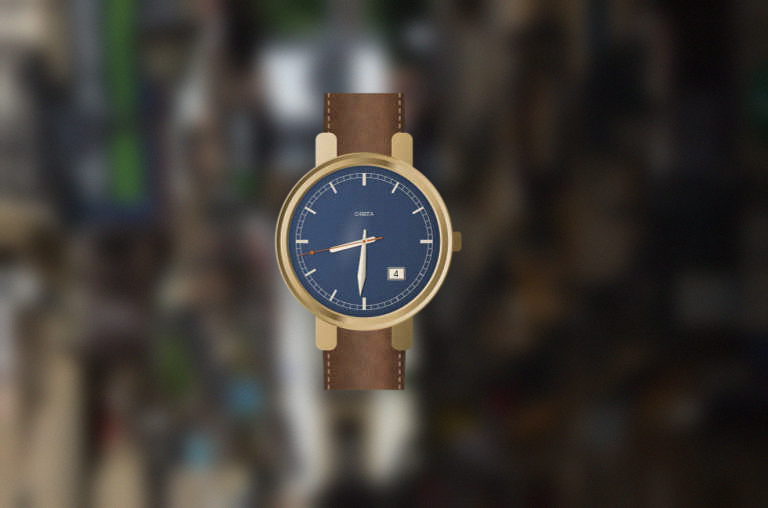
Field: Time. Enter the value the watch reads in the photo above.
8:30:43
